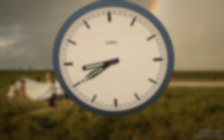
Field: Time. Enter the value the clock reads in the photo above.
8:40
